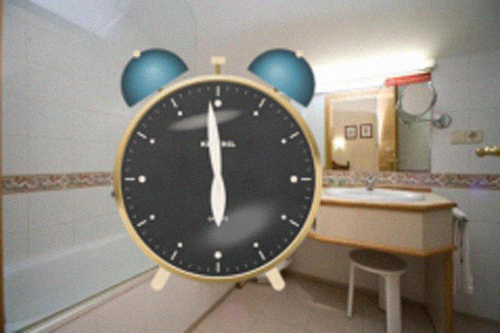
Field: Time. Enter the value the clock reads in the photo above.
5:59
